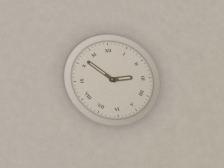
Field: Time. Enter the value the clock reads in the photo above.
2:52
